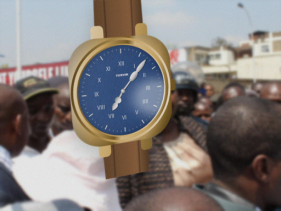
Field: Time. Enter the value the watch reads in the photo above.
7:07
